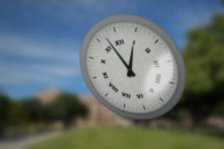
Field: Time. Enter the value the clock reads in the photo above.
12:57
